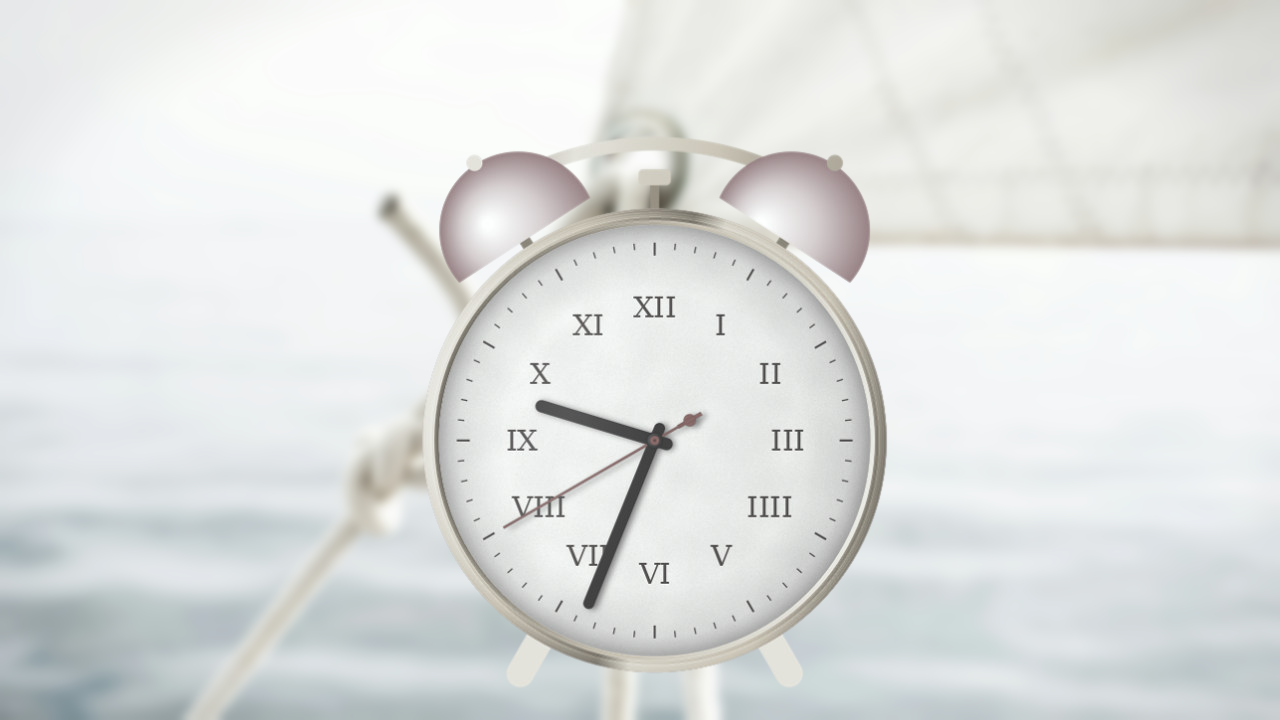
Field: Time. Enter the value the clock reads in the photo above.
9:33:40
